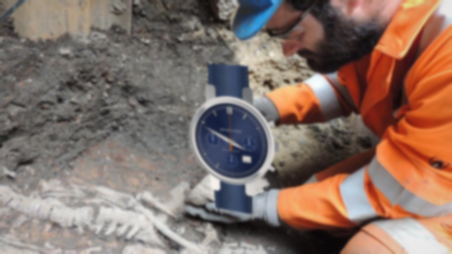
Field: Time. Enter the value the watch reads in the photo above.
3:49
